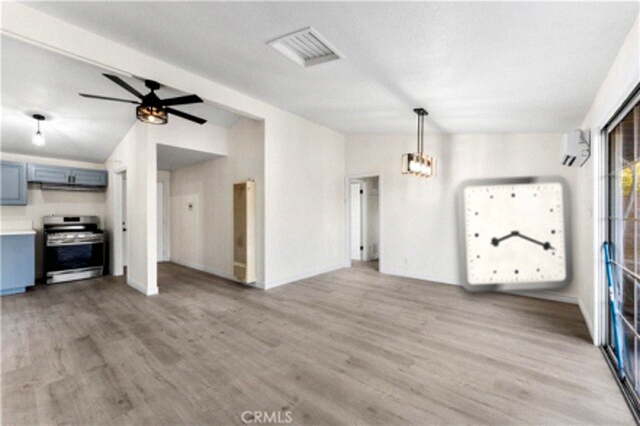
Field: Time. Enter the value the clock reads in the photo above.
8:19
